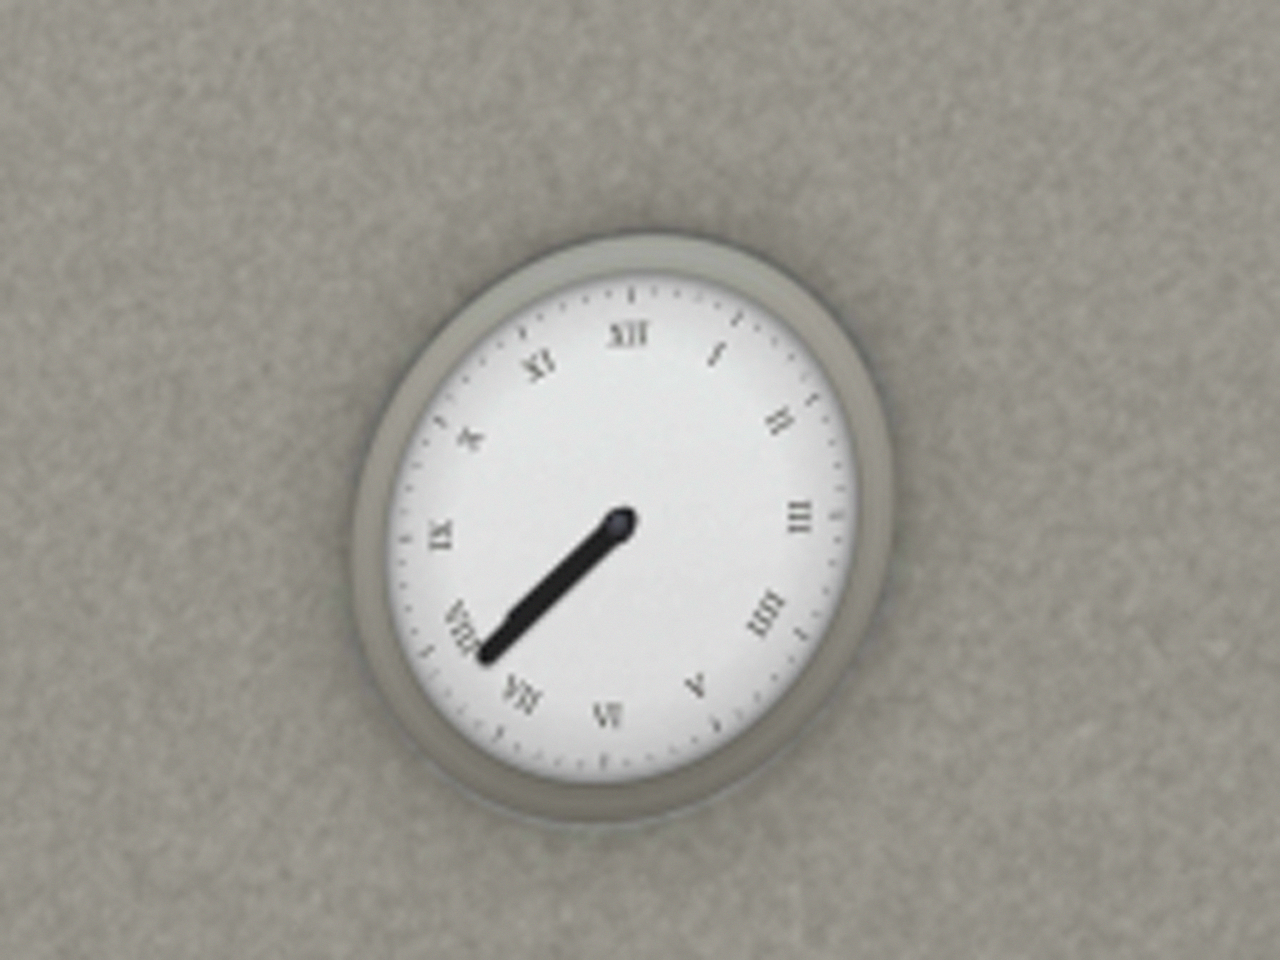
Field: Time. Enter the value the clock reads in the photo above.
7:38
